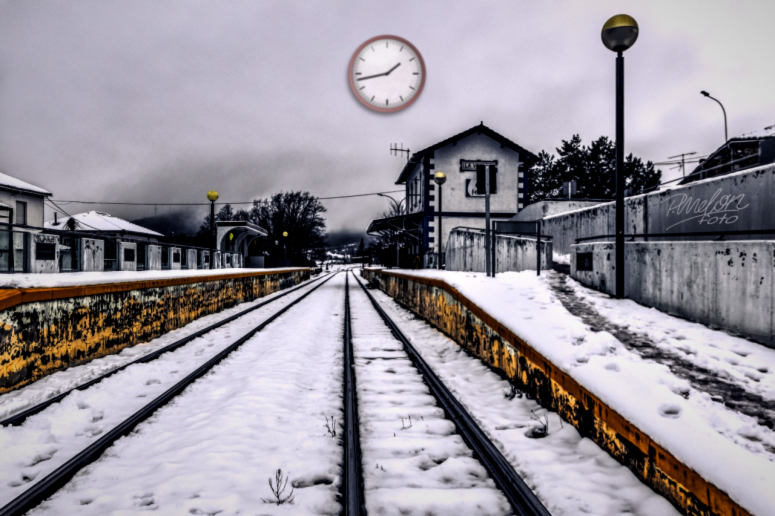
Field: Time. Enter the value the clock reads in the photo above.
1:43
